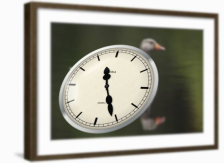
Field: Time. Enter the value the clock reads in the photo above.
11:26
